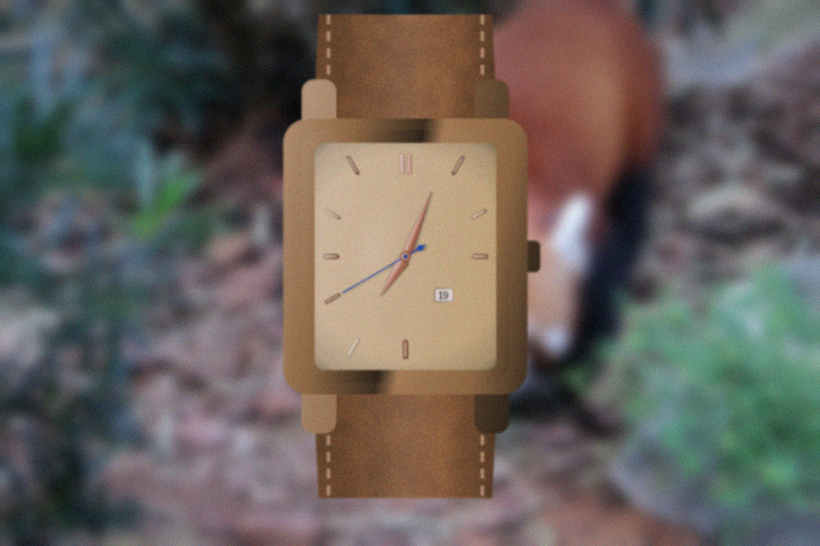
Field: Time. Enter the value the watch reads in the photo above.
7:03:40
